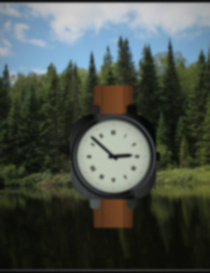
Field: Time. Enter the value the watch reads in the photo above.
2:52
